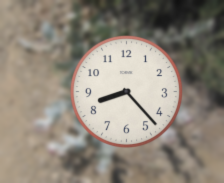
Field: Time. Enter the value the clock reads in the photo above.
8:23
